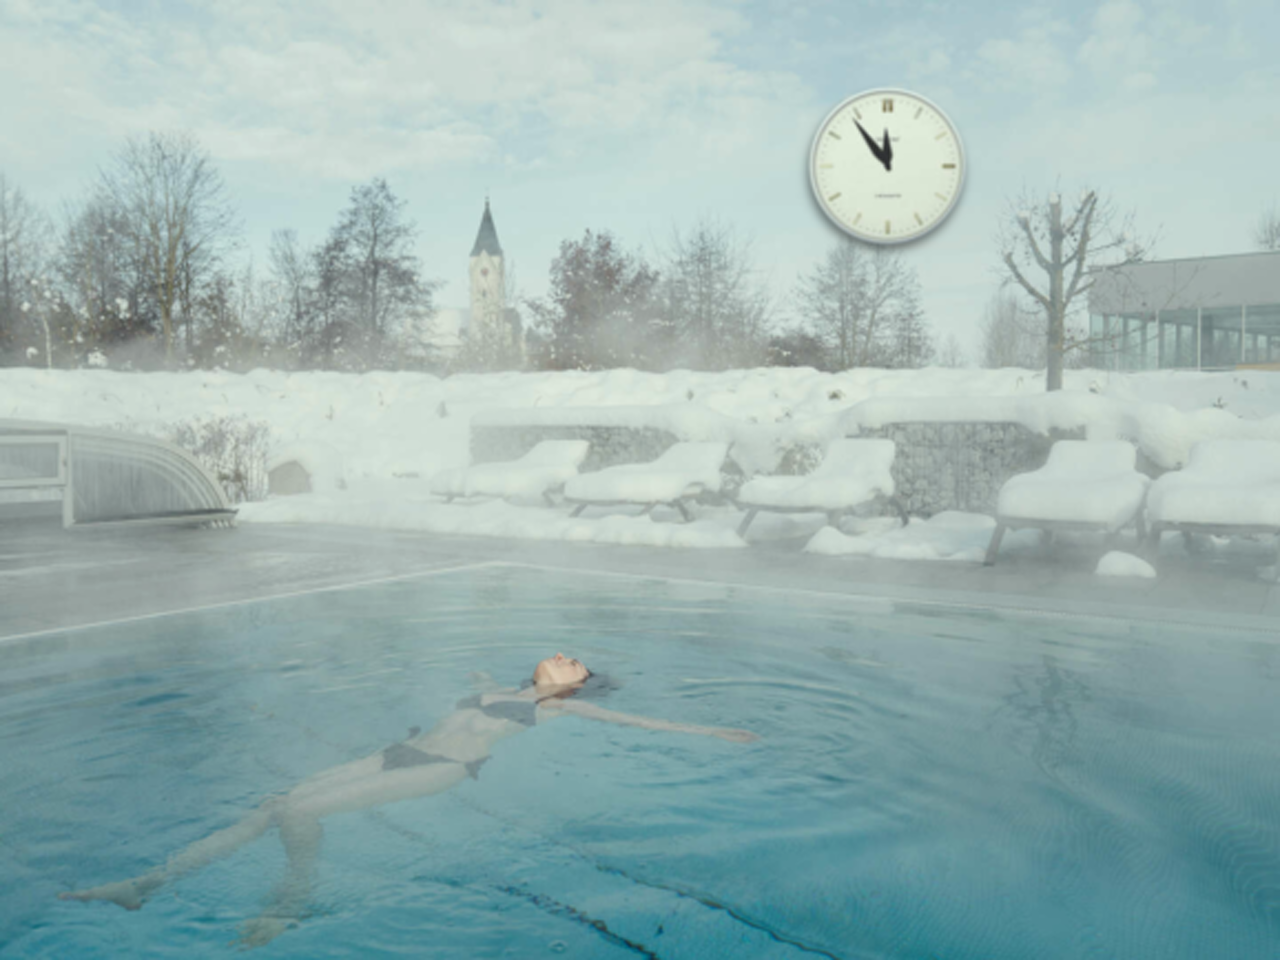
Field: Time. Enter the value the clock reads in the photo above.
11:54
